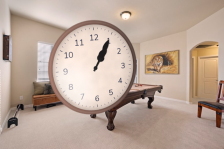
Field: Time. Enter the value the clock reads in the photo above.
1:05
